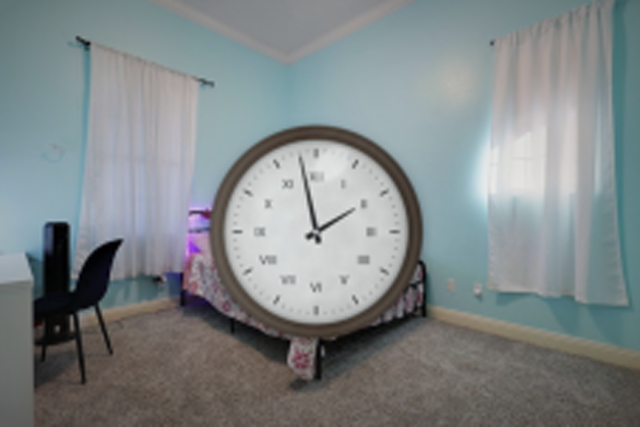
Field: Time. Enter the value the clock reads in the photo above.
1:58
